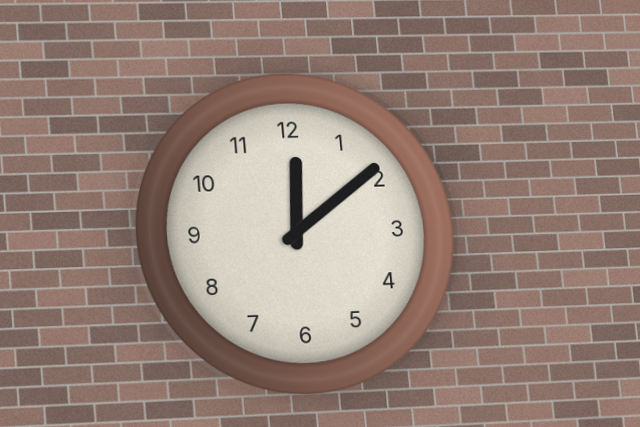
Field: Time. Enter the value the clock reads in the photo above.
12:09
